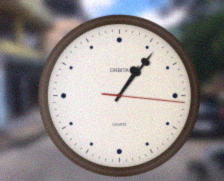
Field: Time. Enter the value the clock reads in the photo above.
1:06:16
